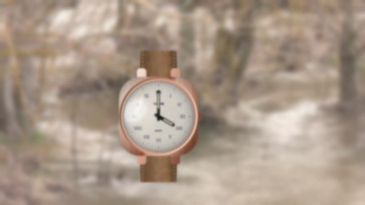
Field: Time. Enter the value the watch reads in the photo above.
4:00
